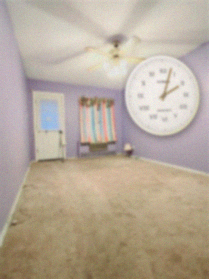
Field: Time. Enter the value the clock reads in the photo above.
2:03
